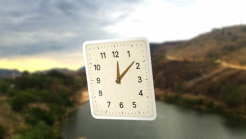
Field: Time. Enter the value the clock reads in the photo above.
12:08
